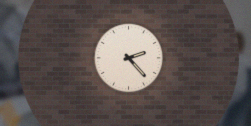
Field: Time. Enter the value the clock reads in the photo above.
2:23
